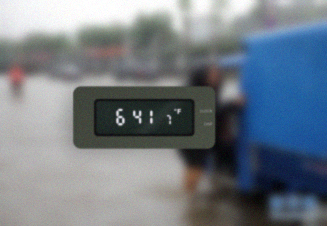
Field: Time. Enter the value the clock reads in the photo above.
6:41
